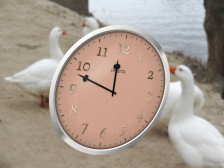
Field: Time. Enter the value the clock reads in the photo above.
11:48
